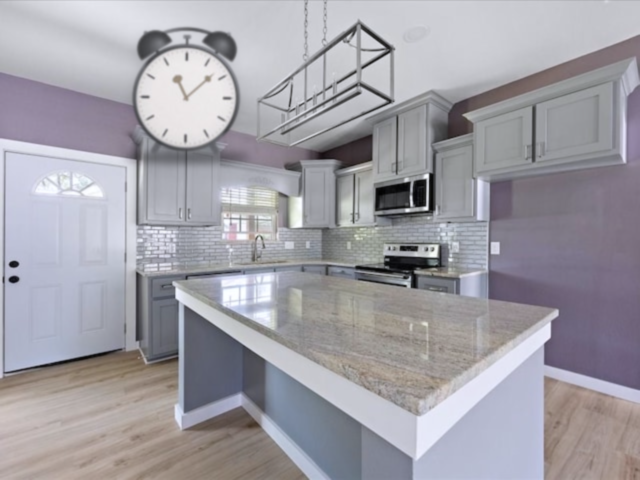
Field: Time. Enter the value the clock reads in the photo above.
11:08
